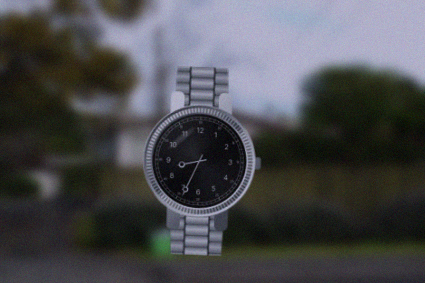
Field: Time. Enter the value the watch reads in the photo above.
8:34
